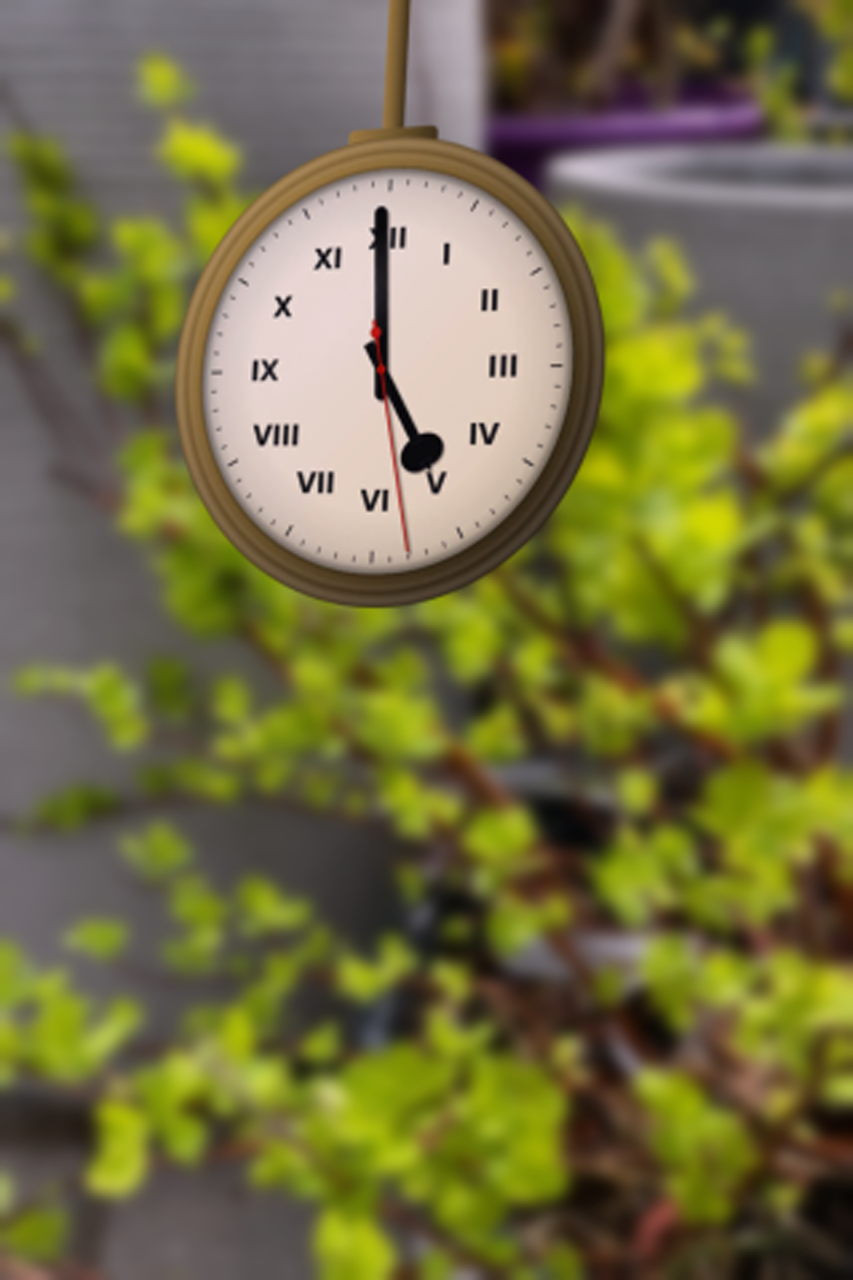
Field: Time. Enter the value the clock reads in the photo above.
4:59:28
